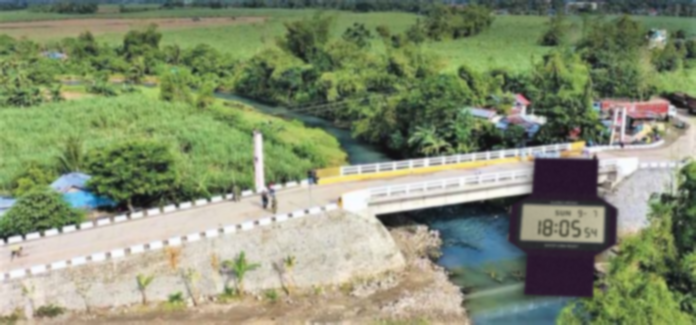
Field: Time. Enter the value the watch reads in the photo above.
18:05
